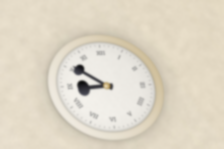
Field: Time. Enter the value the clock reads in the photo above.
8:51
